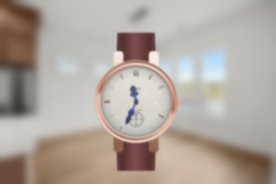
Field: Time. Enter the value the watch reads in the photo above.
11:34
